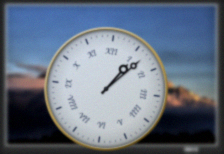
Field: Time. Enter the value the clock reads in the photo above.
1:07
